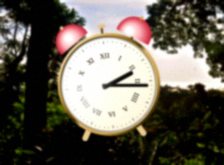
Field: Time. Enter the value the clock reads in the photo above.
2:16
